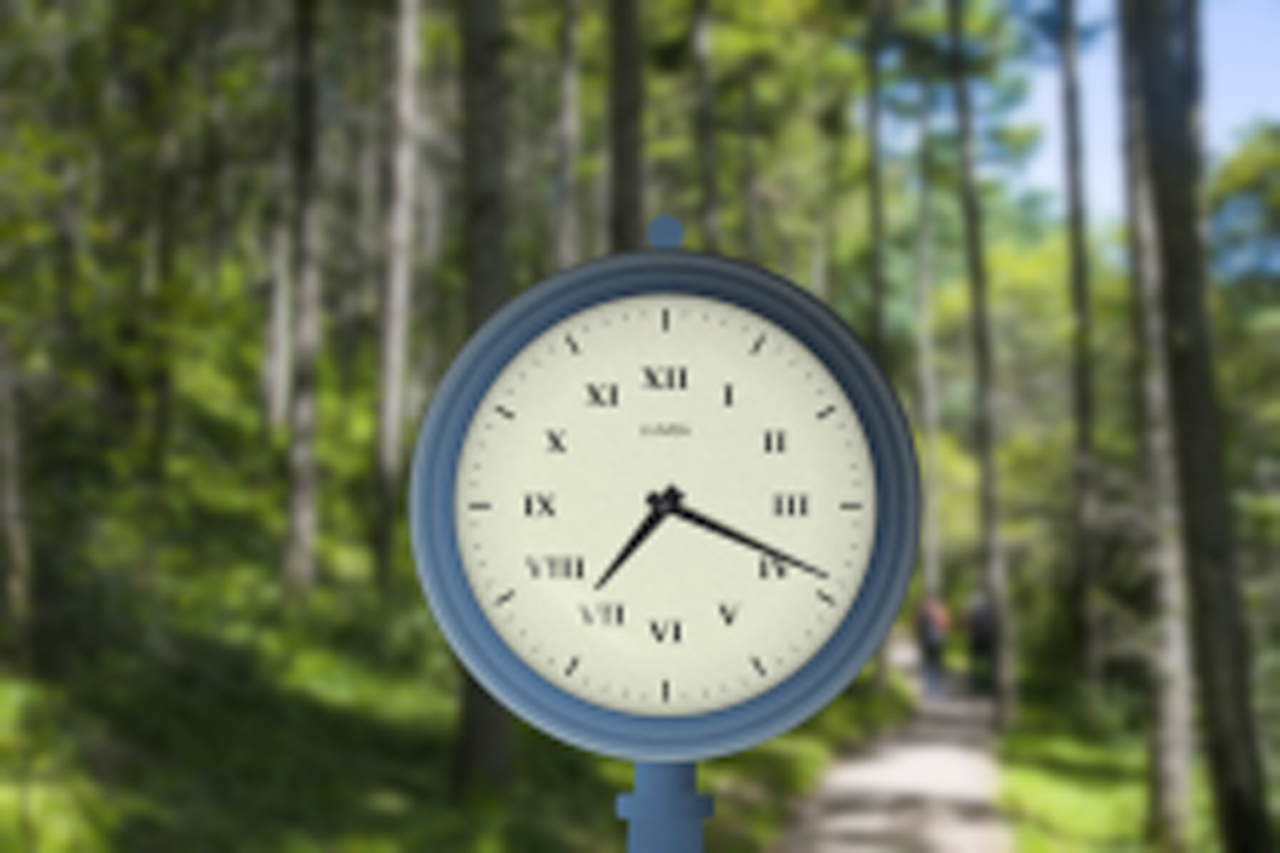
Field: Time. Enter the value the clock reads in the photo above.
7:19
